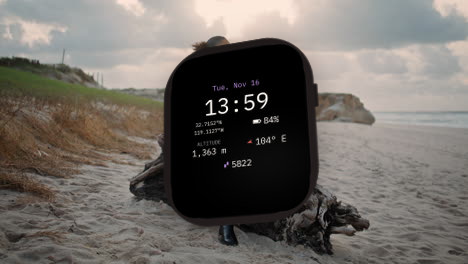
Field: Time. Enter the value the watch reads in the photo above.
13:59
